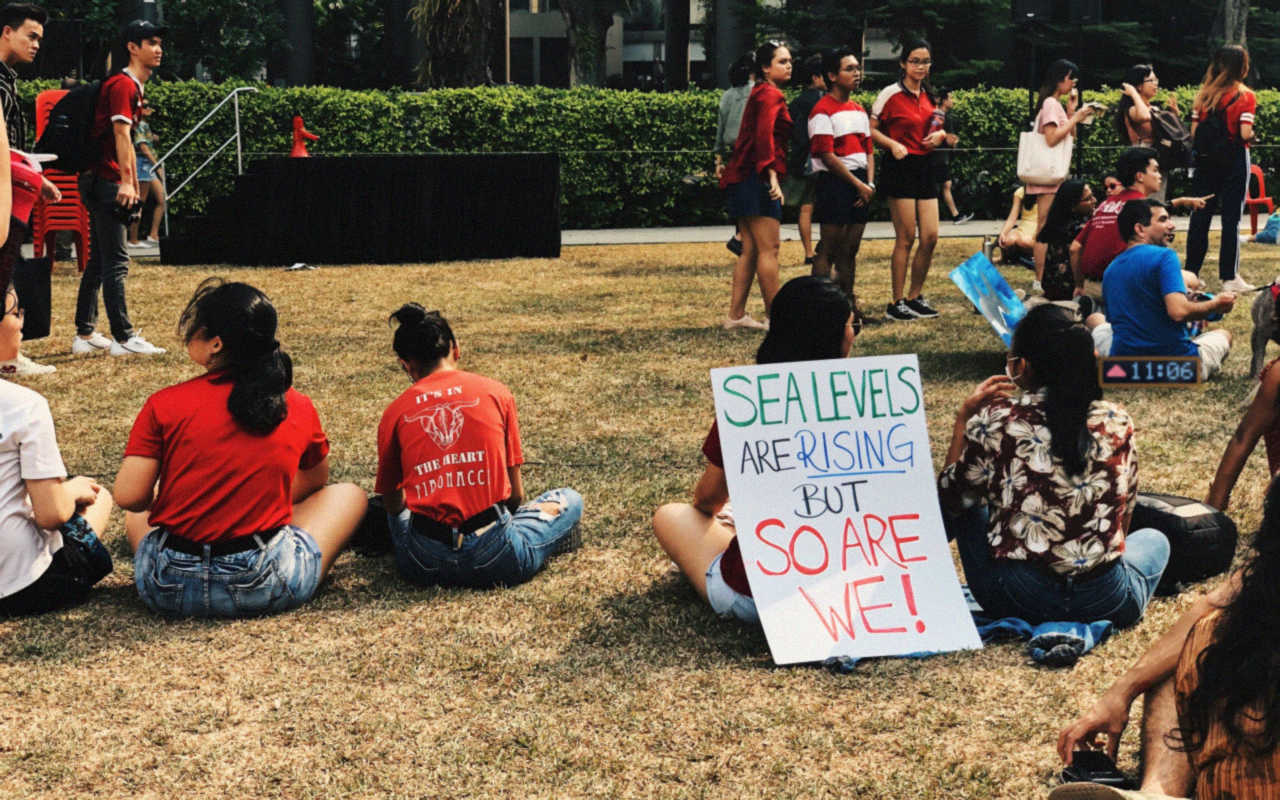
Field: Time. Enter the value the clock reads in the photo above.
11:06
